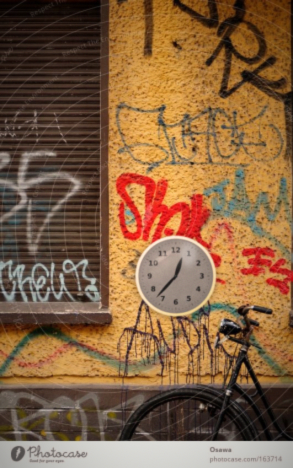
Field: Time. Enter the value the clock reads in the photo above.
12:37
